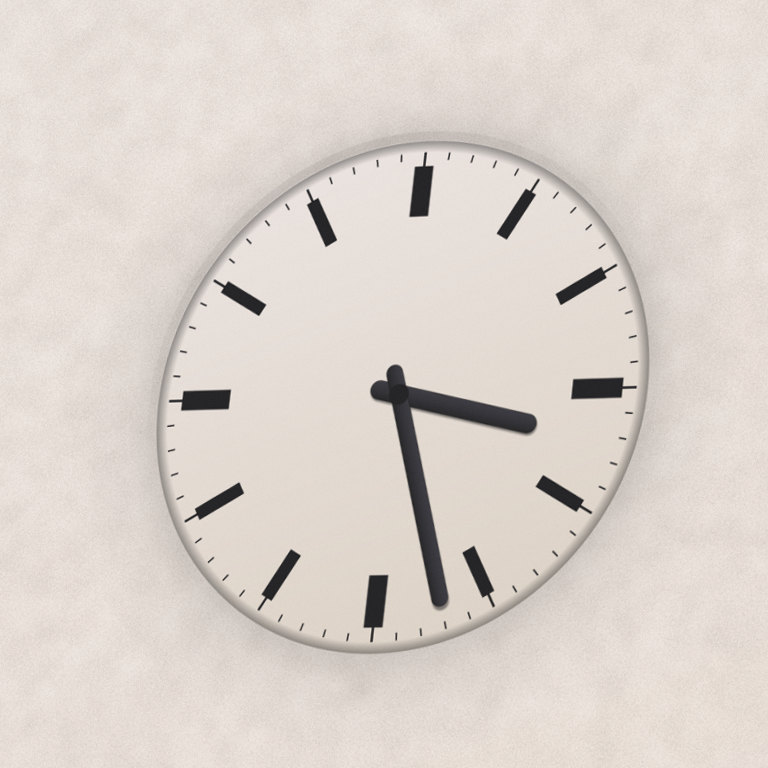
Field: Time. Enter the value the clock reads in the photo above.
3:27
